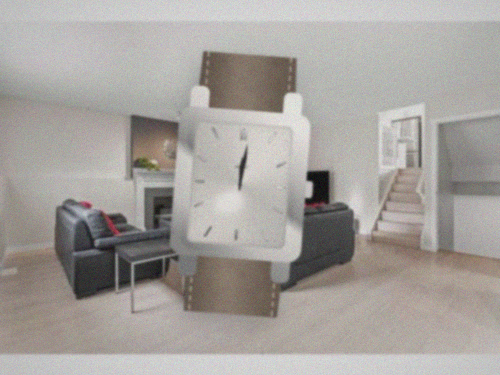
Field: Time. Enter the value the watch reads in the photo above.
12:01
